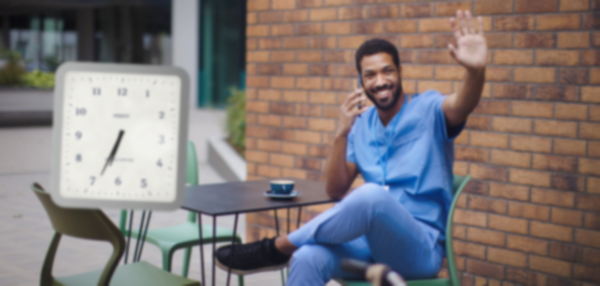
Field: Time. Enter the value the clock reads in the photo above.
6:34
